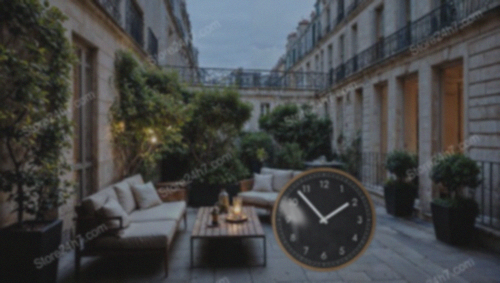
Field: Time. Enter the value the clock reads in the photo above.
1:53
